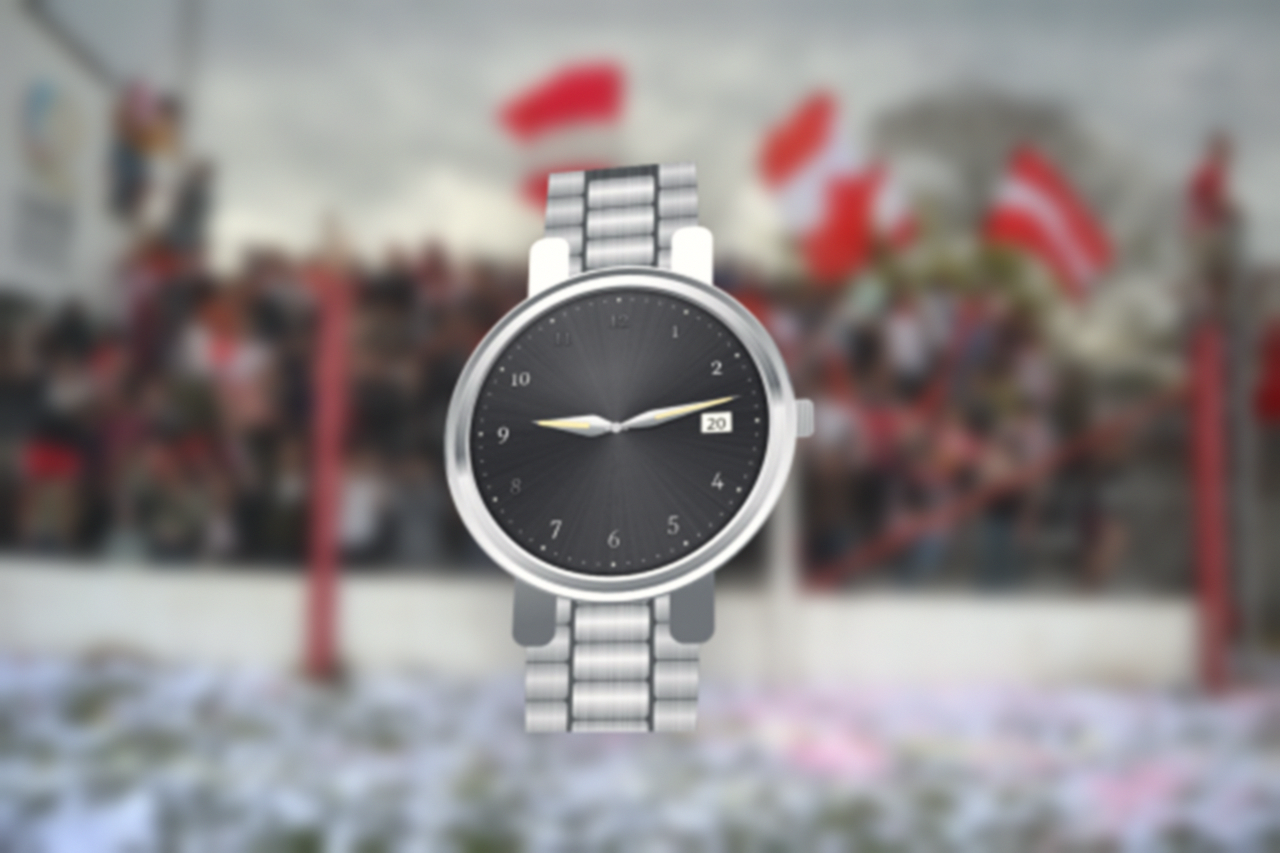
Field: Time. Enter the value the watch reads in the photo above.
9:13
